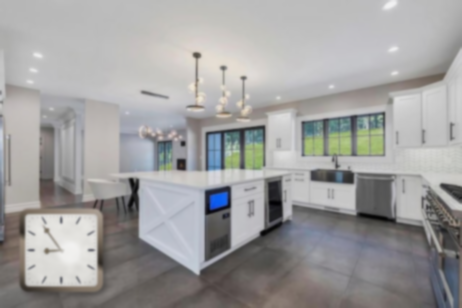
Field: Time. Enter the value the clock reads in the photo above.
8:54
